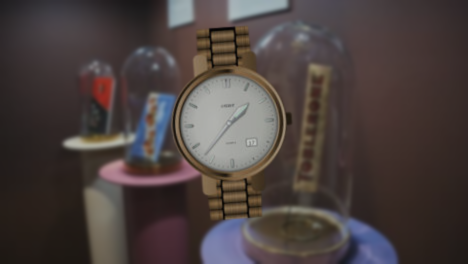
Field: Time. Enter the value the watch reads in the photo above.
1:37
